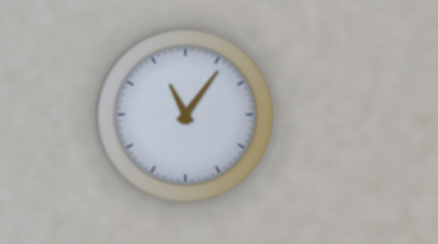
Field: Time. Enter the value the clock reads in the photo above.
11:06
